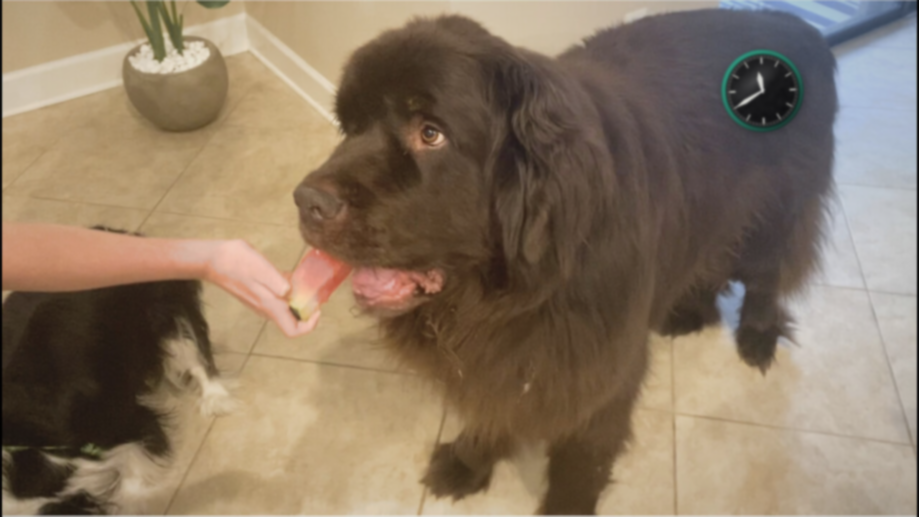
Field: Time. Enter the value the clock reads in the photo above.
11:40
